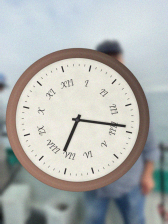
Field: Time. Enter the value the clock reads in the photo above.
7:19
